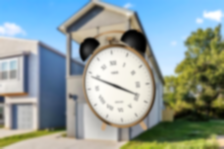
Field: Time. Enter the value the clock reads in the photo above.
3:49
